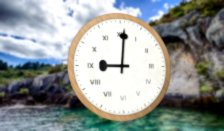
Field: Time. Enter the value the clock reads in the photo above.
9:01
